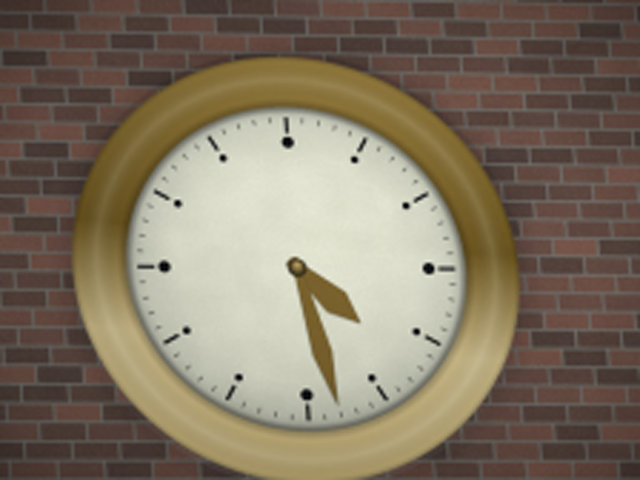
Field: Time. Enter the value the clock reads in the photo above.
4:28
